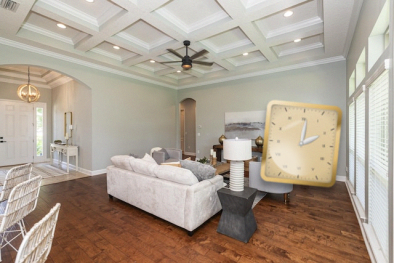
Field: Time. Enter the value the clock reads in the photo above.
2:01
